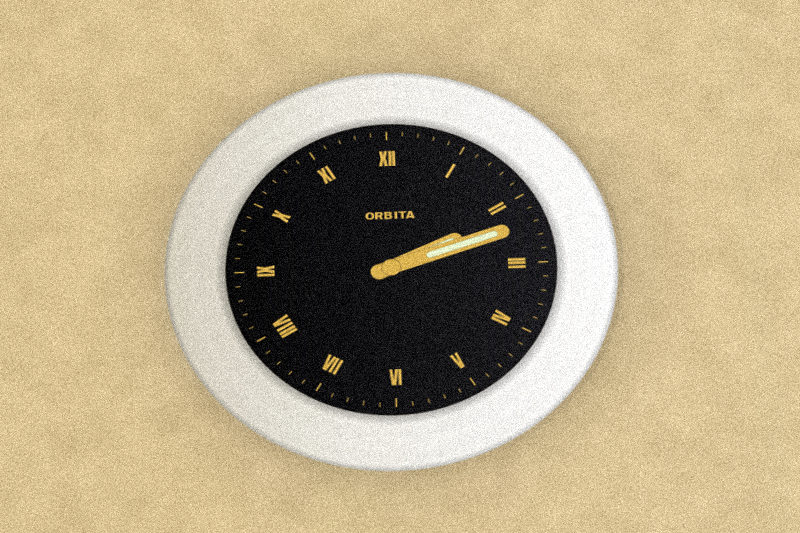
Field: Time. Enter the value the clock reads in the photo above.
2:12
